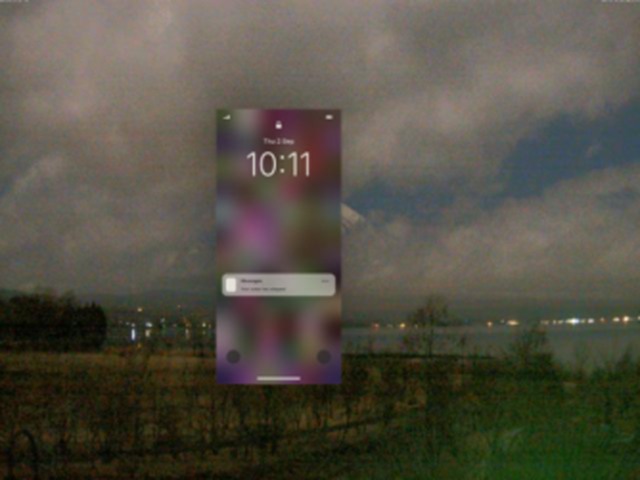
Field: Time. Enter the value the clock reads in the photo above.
10:11
